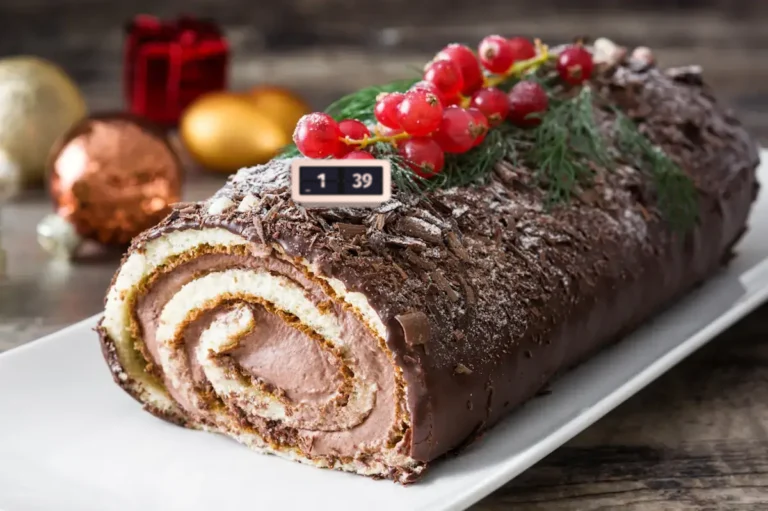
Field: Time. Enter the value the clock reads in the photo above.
1:39
